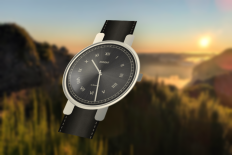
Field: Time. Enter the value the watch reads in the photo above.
10:28
